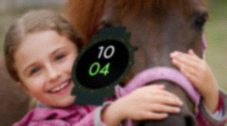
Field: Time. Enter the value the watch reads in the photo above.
10:04
